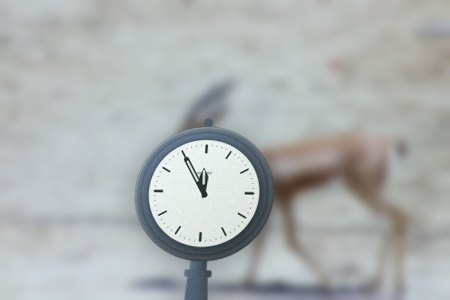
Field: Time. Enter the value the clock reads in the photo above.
11:55
